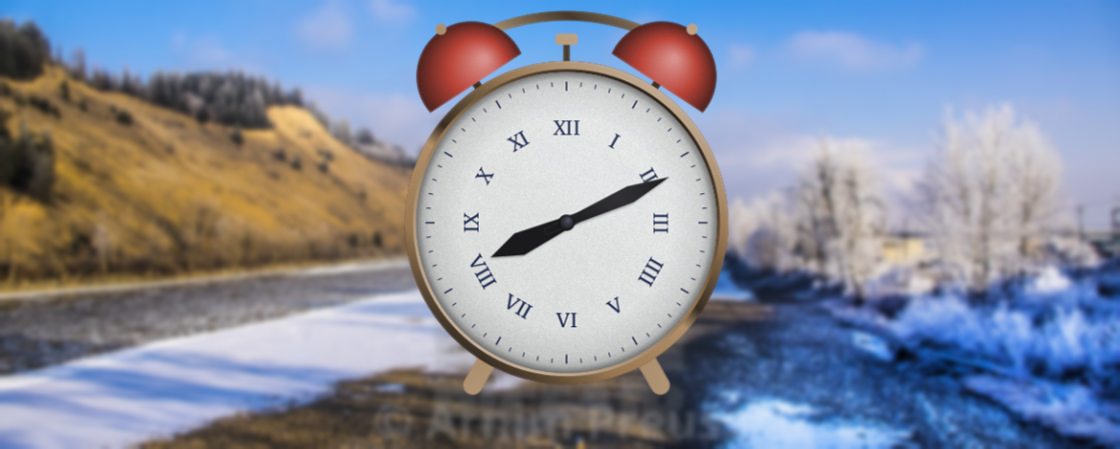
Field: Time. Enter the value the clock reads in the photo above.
8:11
